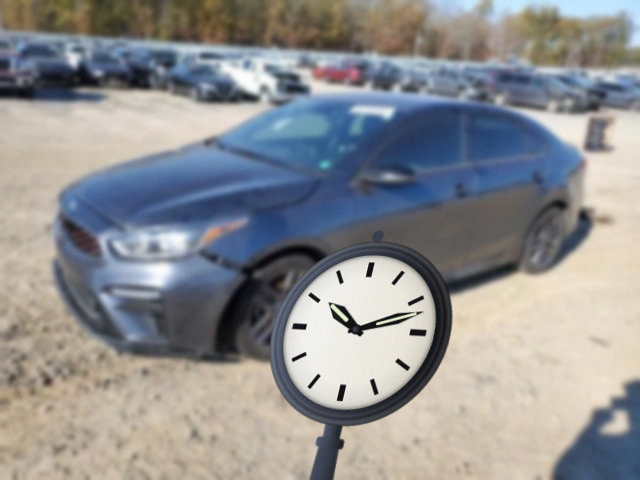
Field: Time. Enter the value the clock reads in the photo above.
10:12
